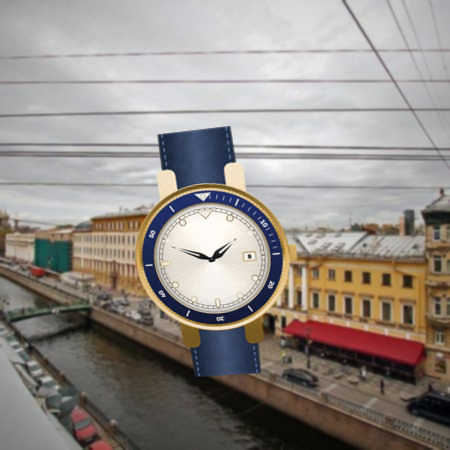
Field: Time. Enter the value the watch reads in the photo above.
1:49
